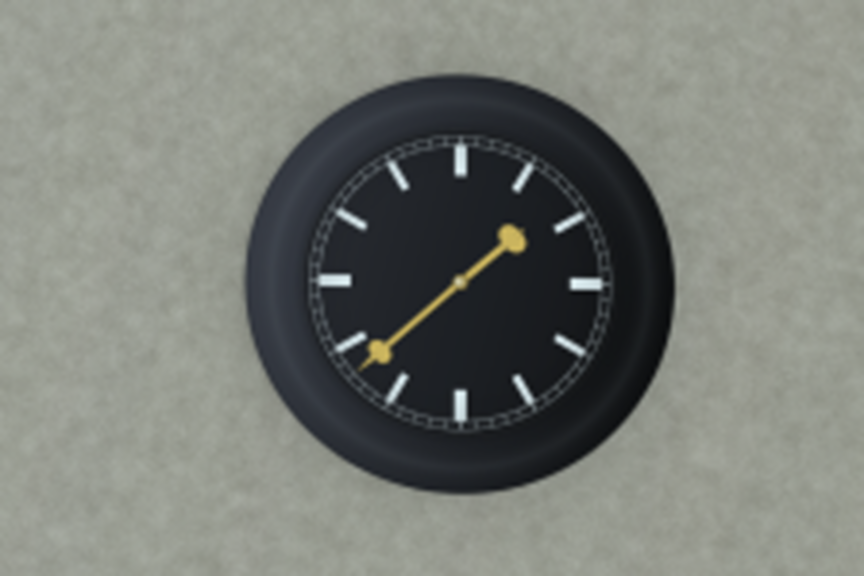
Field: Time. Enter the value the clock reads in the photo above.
1:38
